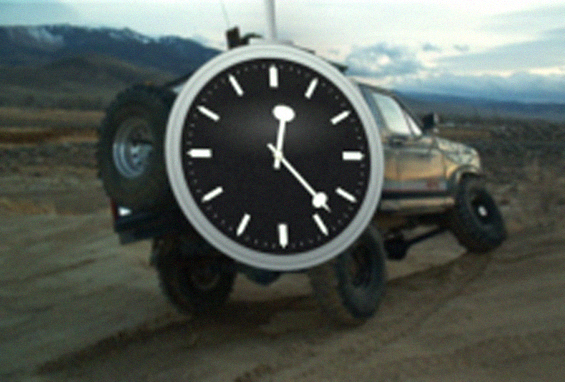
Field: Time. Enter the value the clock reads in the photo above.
12:23
